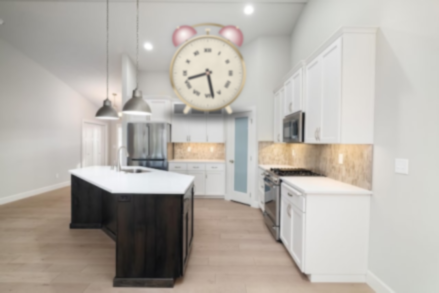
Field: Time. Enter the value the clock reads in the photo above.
8:28
